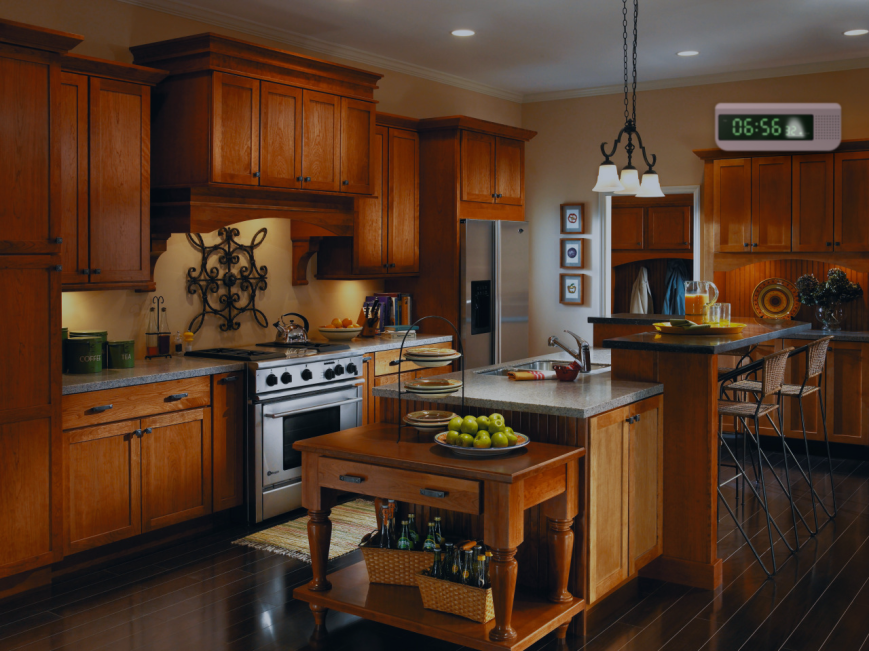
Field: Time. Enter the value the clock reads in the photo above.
6:56:32
